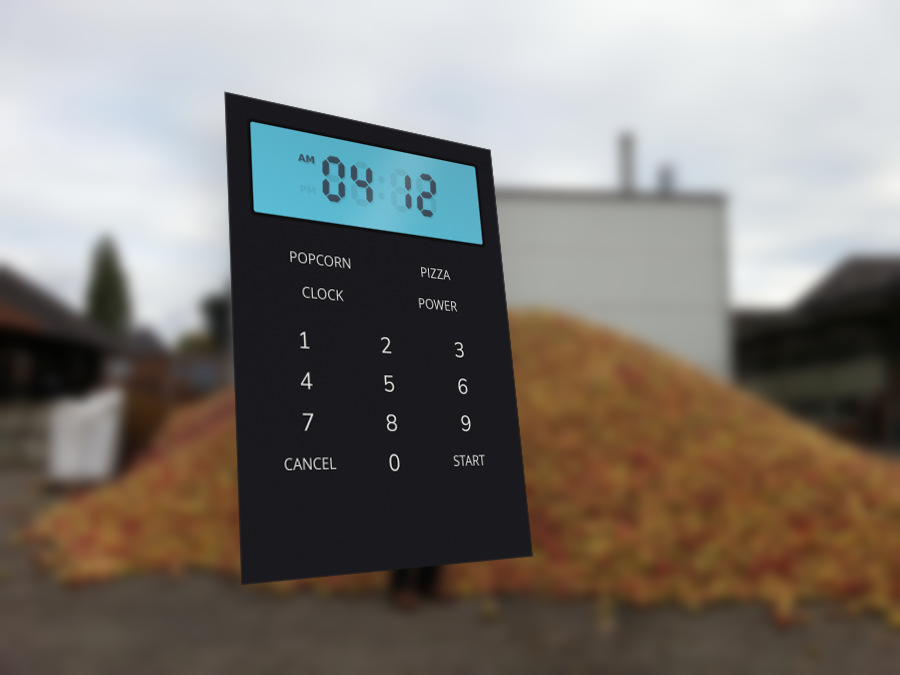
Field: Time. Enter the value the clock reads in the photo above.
4:12
